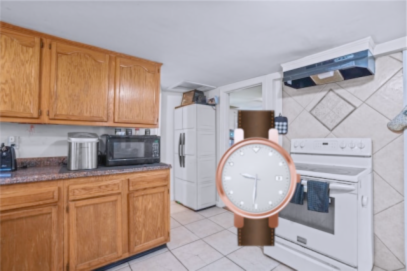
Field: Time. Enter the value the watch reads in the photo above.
9:31
